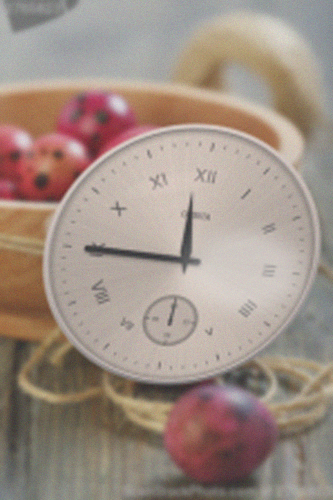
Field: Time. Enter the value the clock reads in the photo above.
11:45
